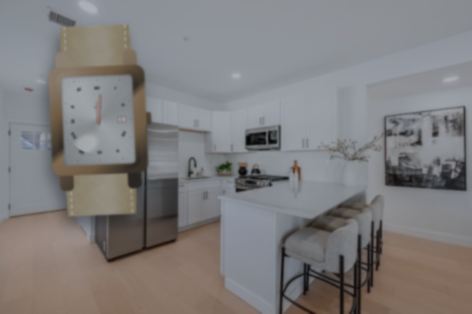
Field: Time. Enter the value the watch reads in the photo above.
12:01
